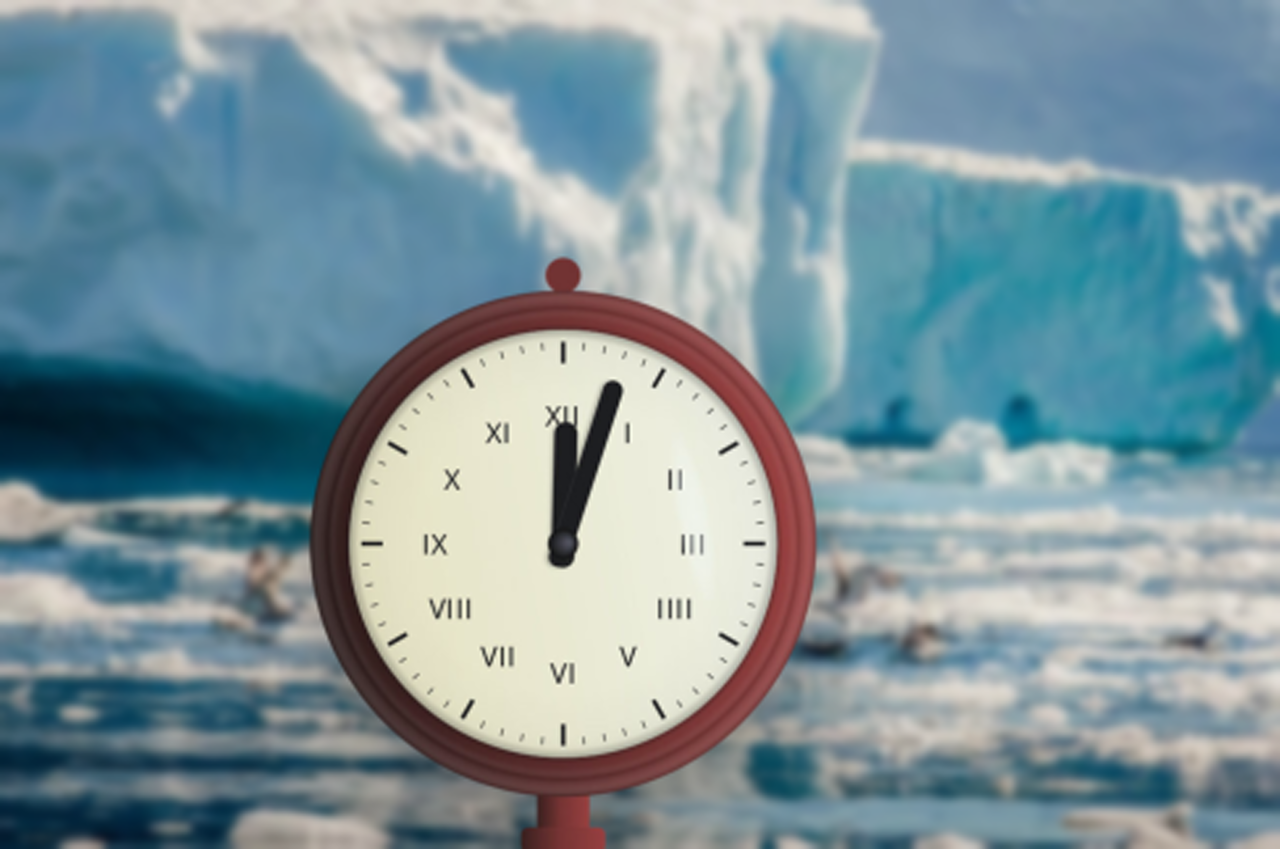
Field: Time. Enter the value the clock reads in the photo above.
12:03
